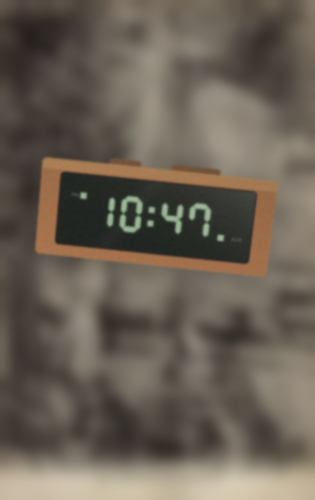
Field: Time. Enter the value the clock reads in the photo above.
10:47
